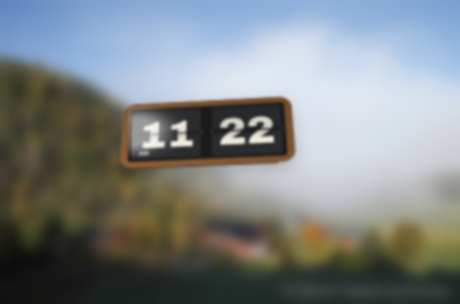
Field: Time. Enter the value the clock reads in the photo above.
11:22
